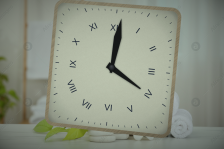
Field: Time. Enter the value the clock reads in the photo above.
4:01
